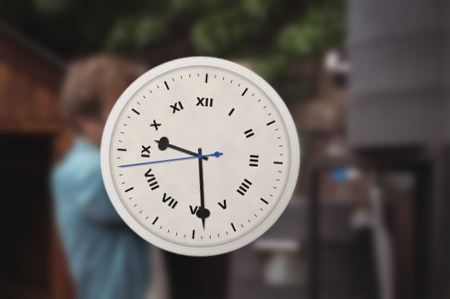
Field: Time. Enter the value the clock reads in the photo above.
9:28:43
